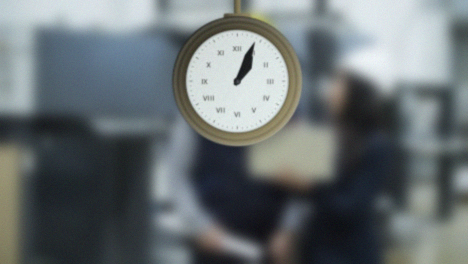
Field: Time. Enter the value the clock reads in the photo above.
1:04
